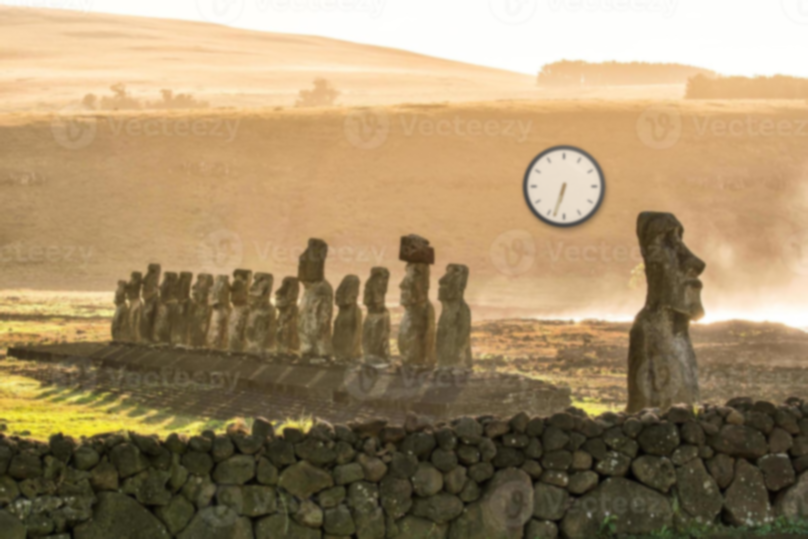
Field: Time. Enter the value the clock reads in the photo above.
6:33
